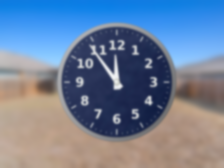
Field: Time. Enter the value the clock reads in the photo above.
11:54
